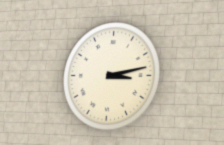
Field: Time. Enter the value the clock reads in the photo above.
3:13
